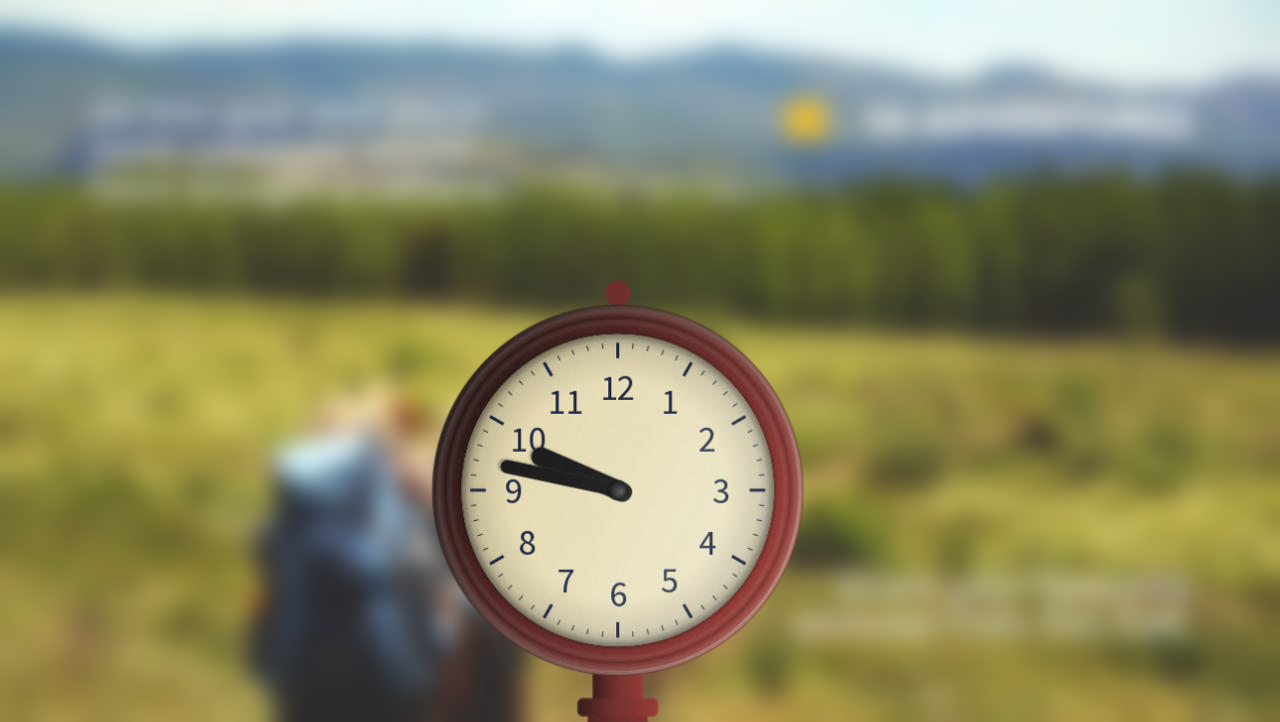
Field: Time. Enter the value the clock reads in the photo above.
9:47
